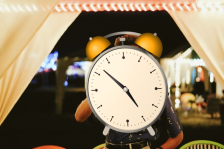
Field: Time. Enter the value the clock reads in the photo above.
4:52
